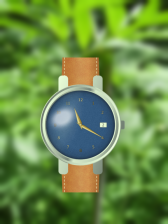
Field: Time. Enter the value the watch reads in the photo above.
11:20
